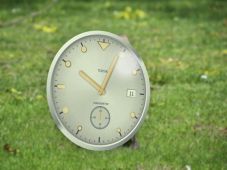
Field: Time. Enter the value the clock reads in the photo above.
10:04
